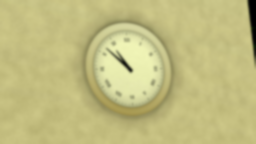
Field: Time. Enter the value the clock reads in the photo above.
10:52
